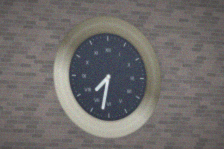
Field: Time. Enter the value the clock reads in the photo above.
7:32
